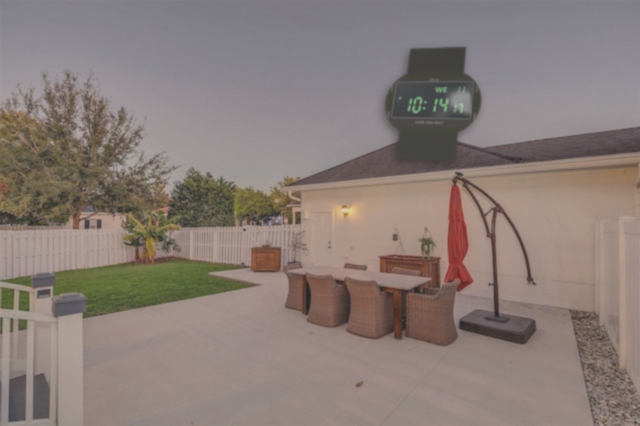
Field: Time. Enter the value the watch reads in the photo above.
10:14
